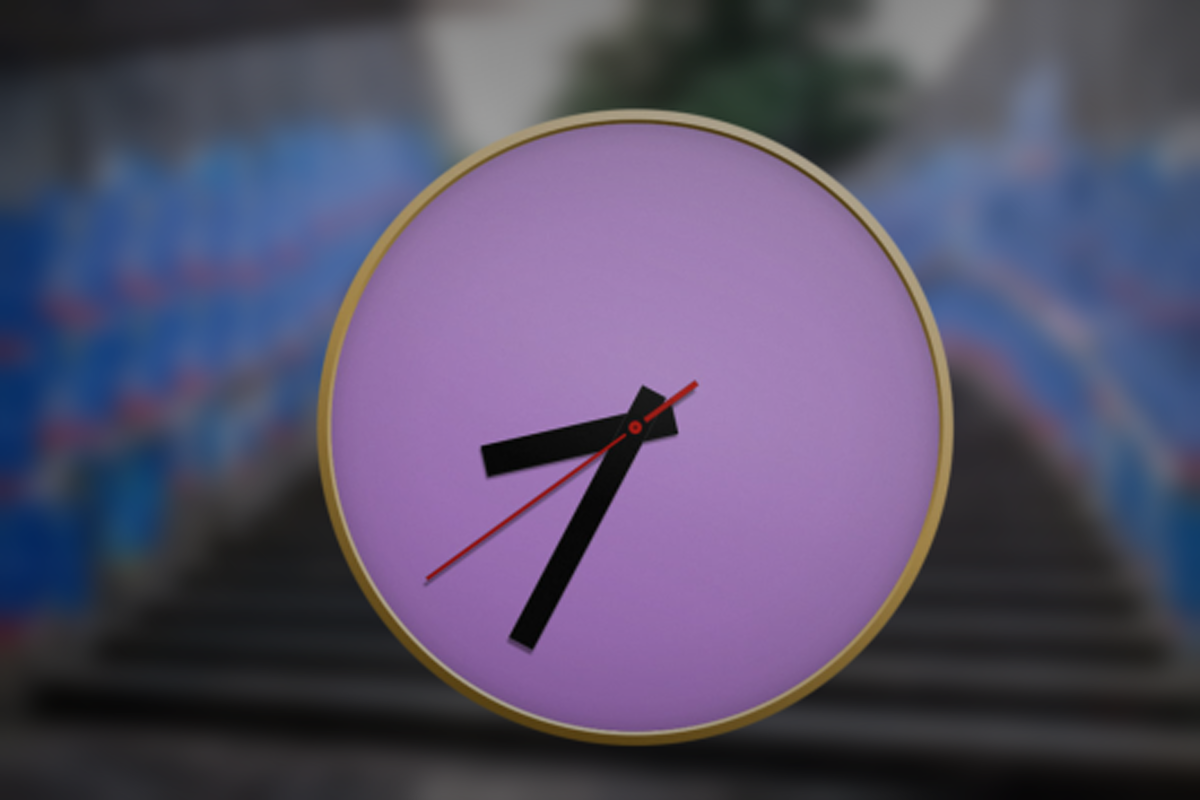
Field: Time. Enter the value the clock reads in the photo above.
8:34:39
